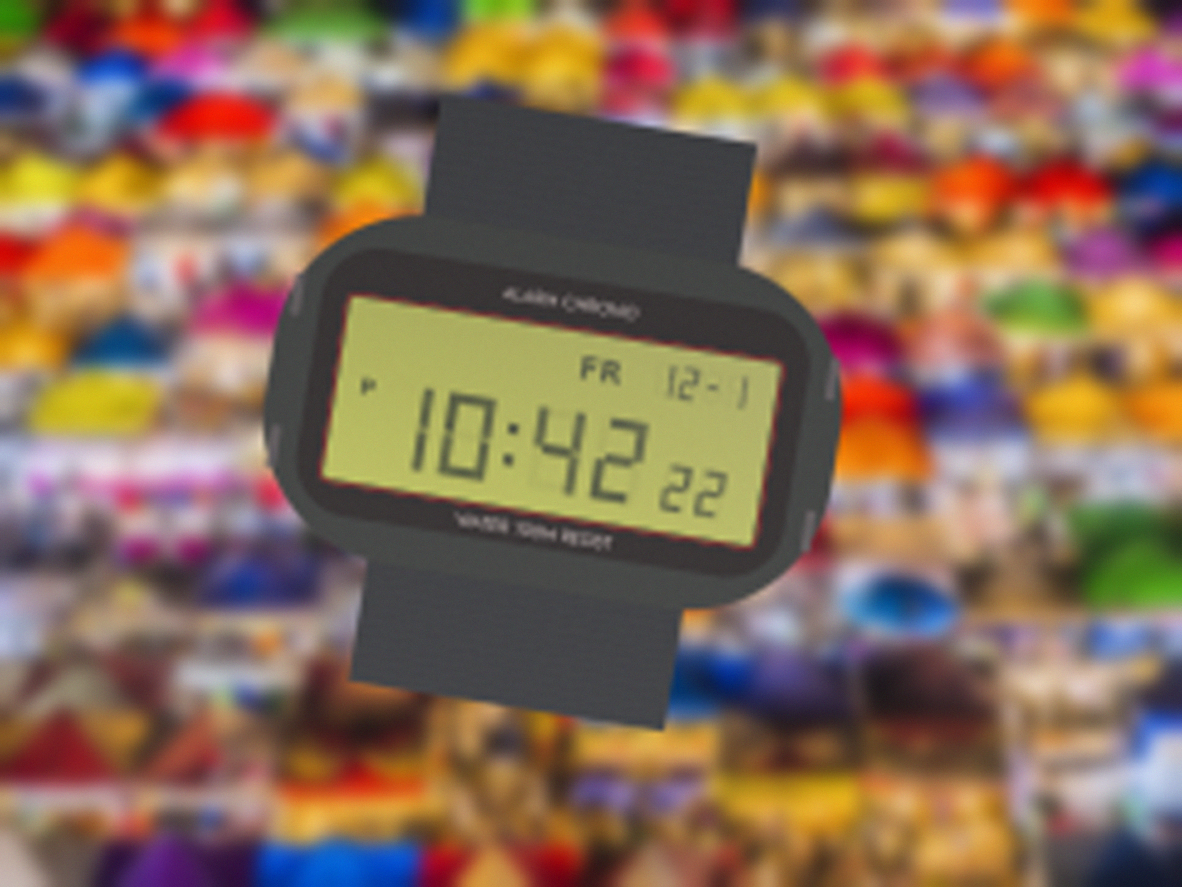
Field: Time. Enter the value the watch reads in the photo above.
10:42:22
